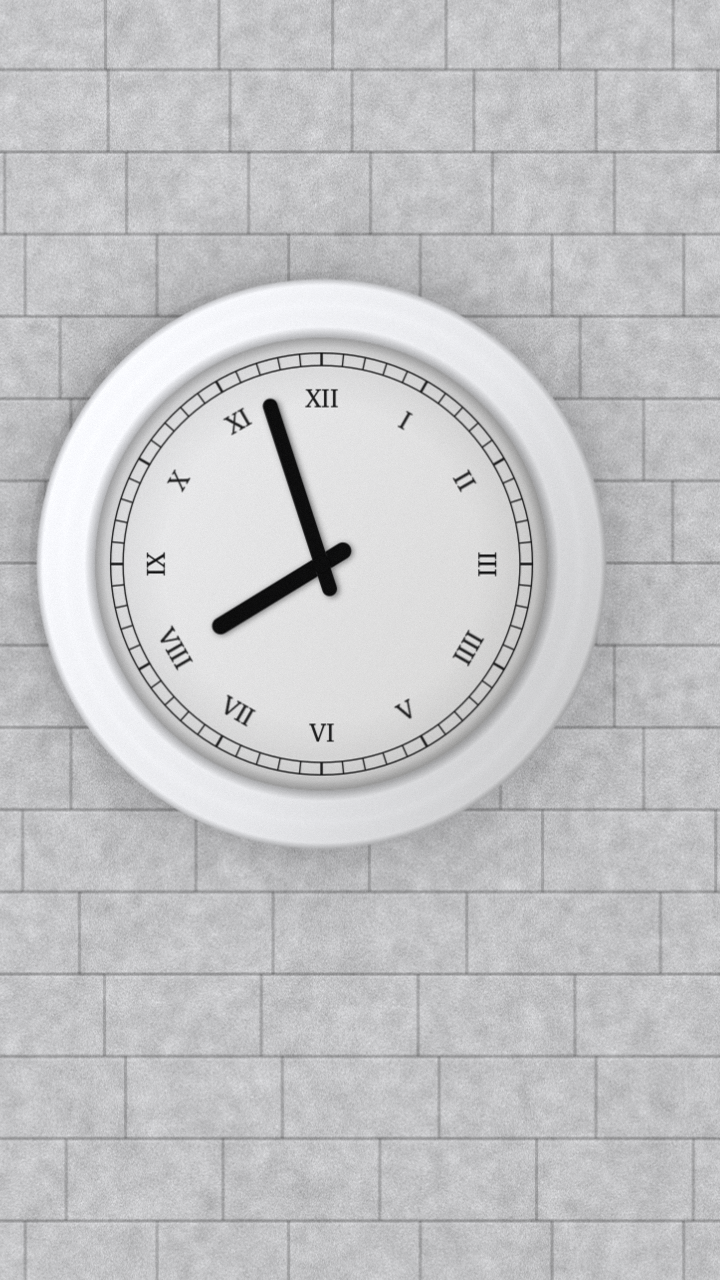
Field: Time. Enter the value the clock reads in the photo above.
7:57
